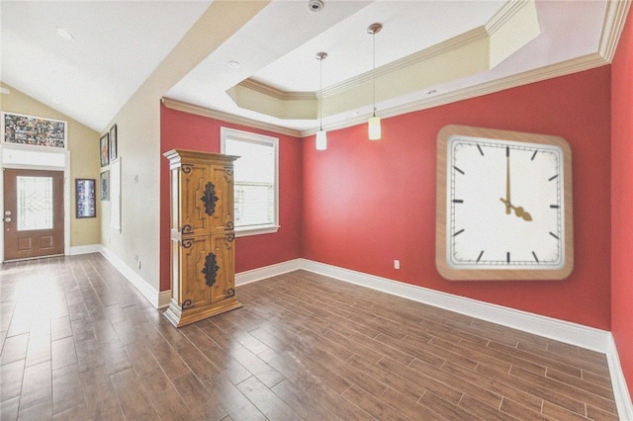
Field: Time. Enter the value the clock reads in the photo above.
4:00
